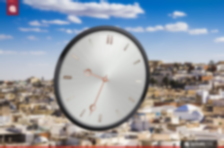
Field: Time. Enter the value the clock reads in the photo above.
9:33
